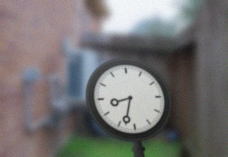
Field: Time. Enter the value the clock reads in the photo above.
8:33
